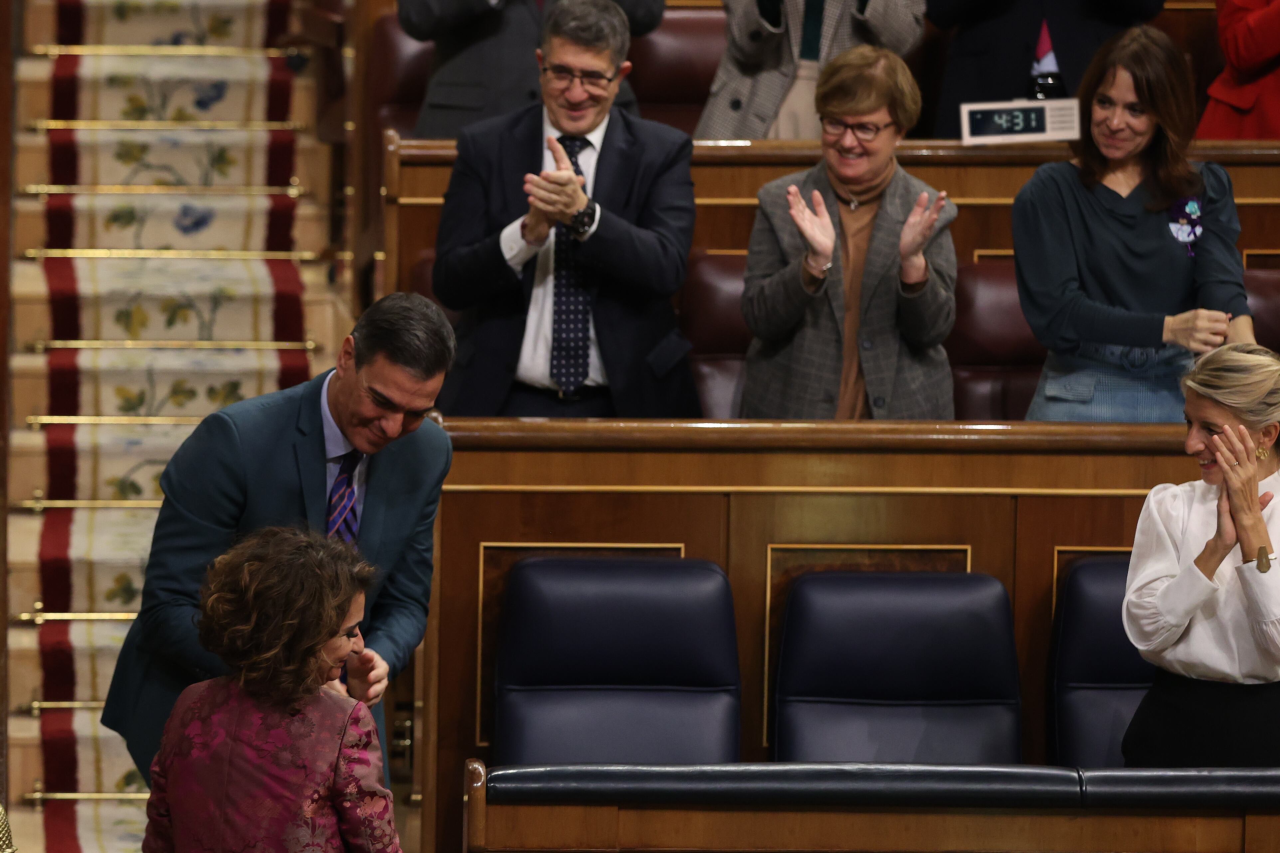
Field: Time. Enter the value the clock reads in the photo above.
4:31
